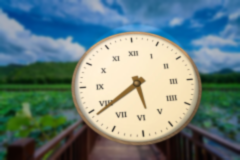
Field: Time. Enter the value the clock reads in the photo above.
5:39
